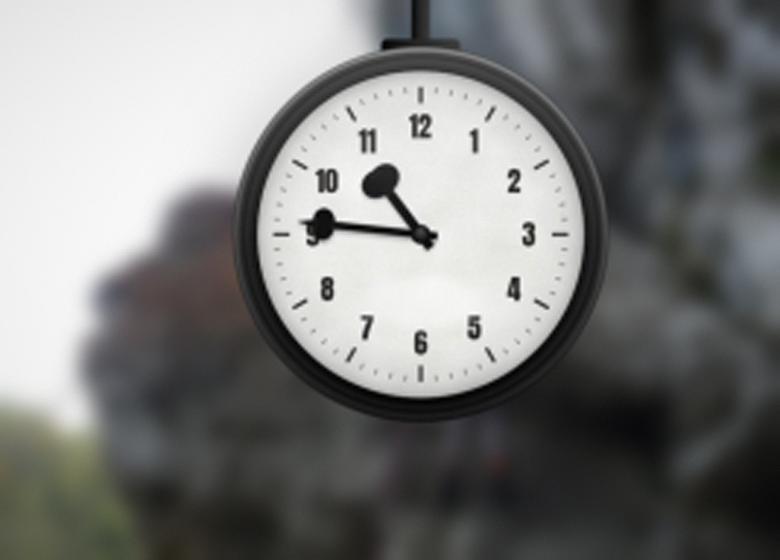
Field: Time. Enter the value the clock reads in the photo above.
10:46
